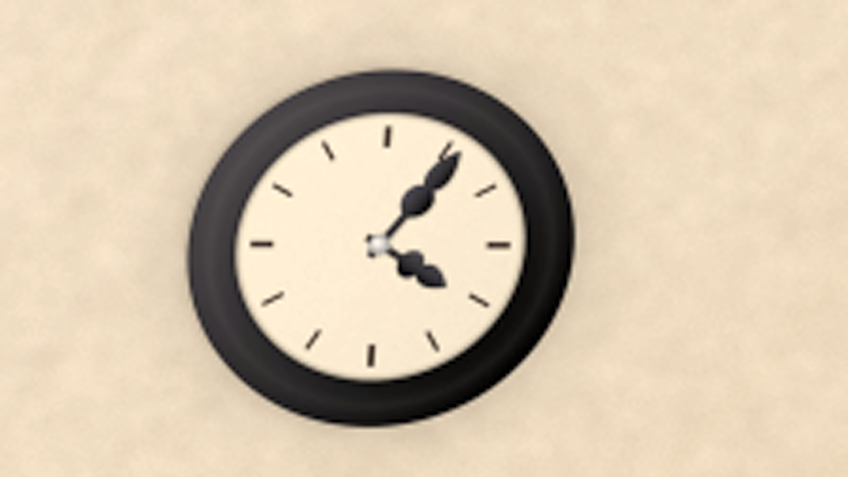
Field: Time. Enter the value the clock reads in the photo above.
4:06
